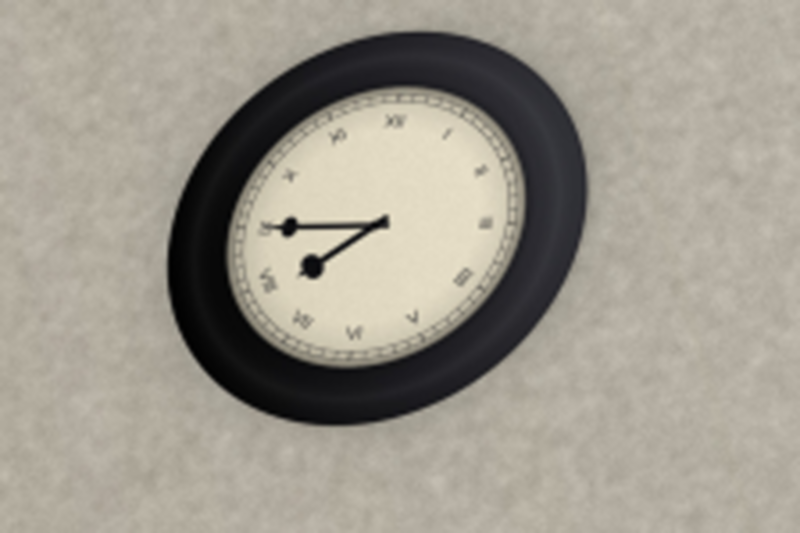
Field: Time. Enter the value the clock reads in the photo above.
7:45
